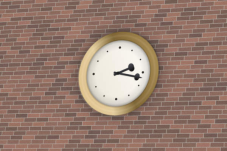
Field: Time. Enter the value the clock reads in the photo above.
2:17
